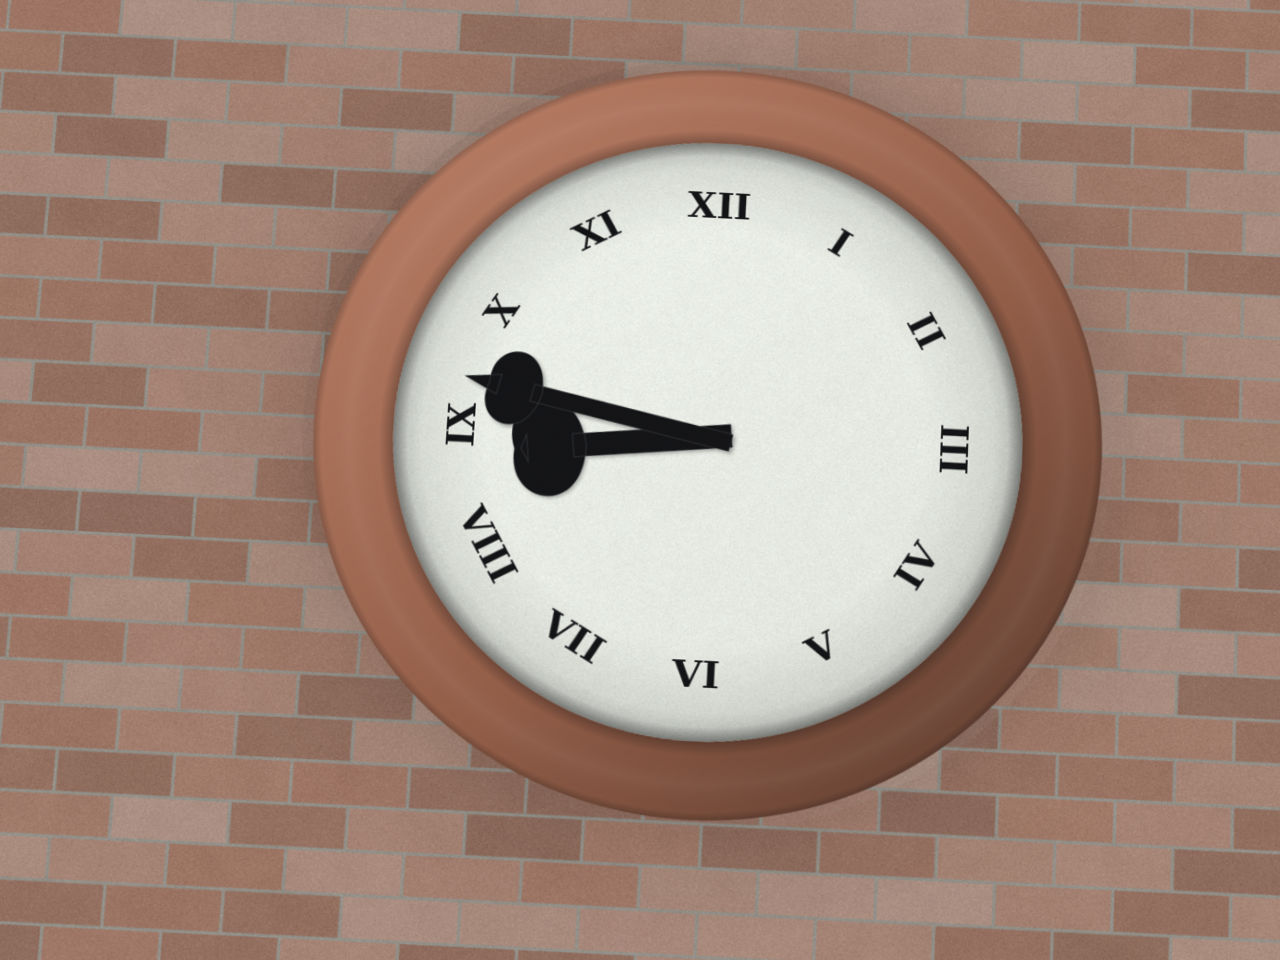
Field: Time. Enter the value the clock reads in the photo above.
8:47
